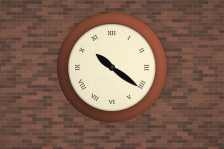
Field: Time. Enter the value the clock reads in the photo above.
10:21
